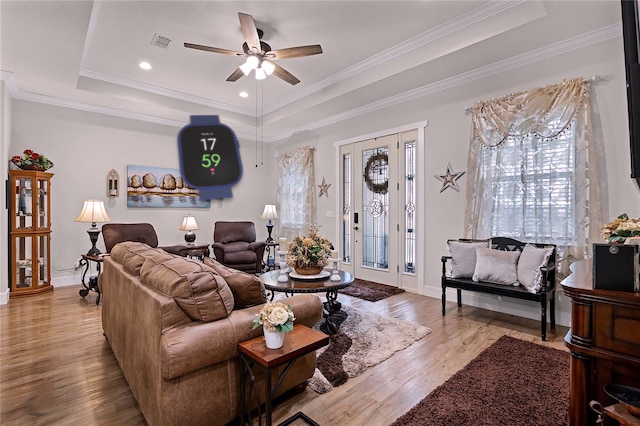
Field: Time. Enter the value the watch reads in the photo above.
17:59
